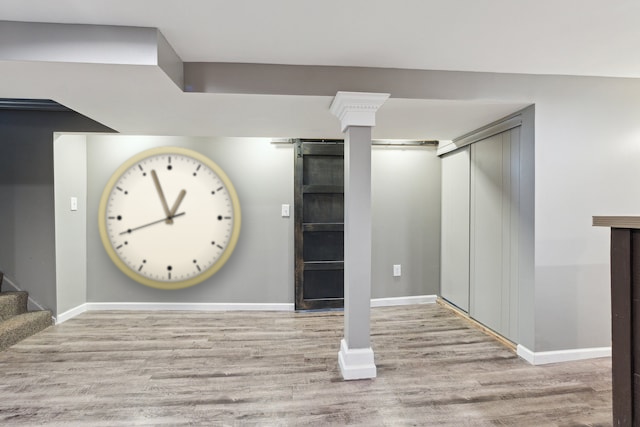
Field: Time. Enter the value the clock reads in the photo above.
12:56:42
